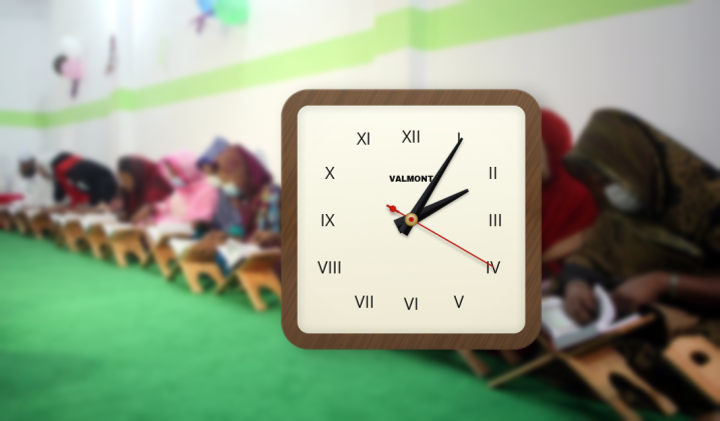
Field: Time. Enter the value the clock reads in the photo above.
2:05:20
